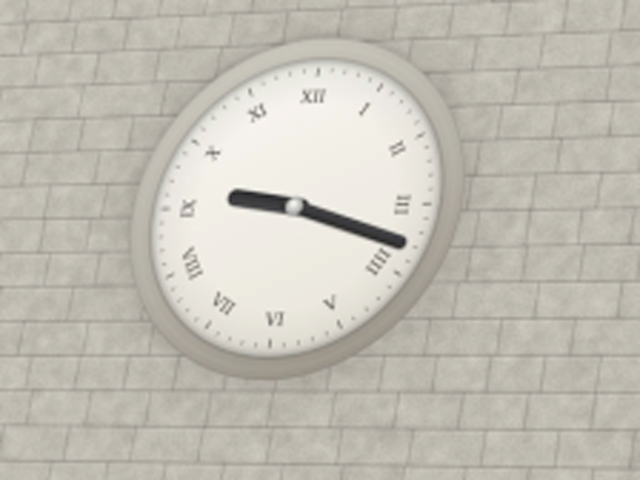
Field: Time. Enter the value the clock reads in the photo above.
9:18
